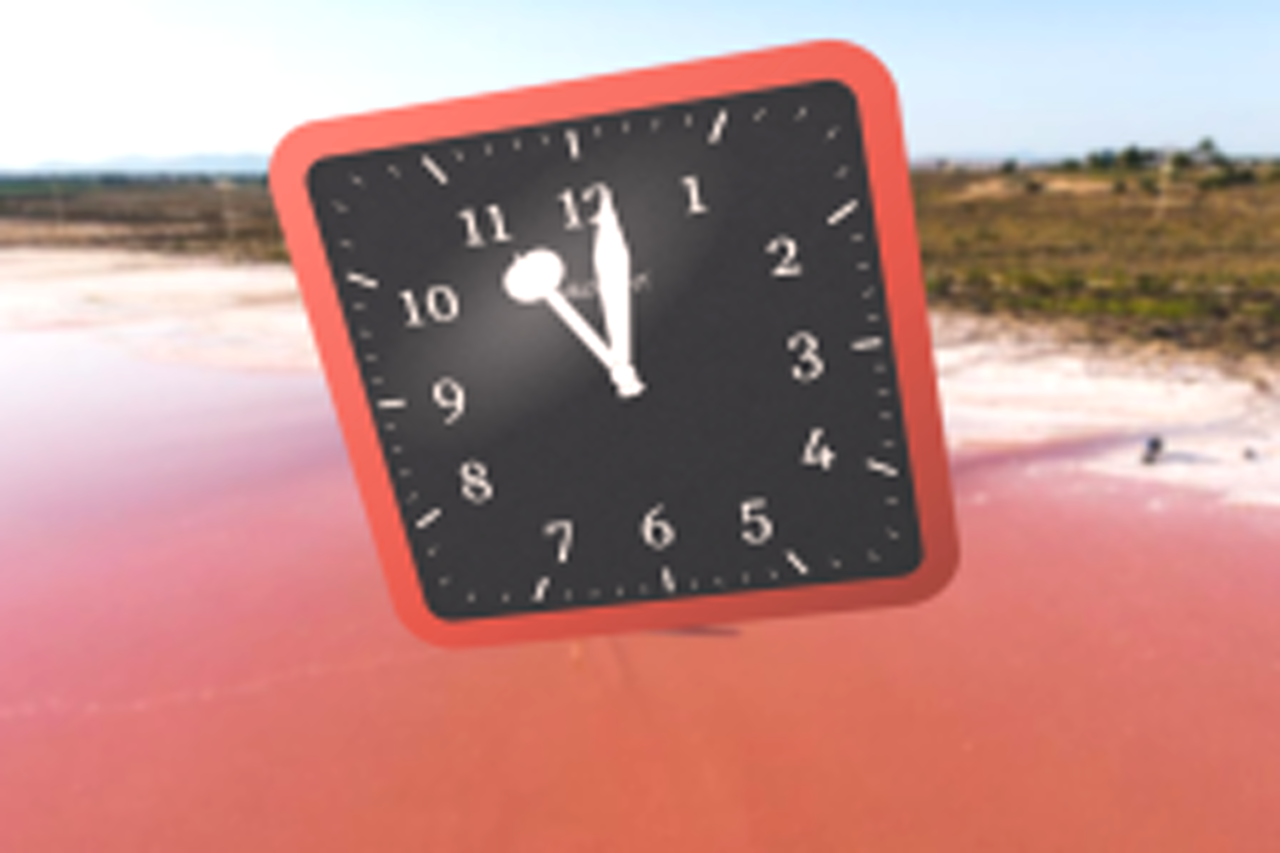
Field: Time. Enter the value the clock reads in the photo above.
11:01
